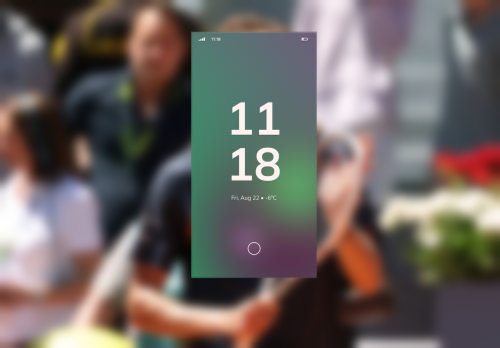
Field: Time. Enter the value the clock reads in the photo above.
11:18
